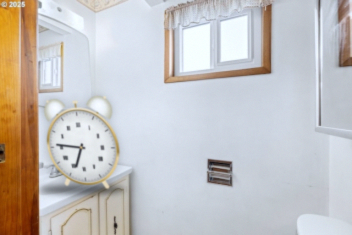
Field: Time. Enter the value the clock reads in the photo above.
6:46
